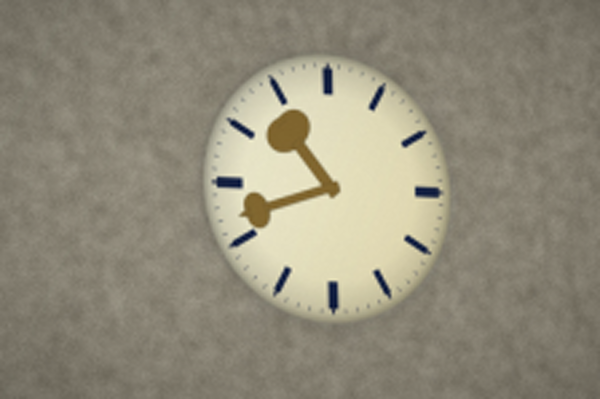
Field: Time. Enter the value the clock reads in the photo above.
10:42
